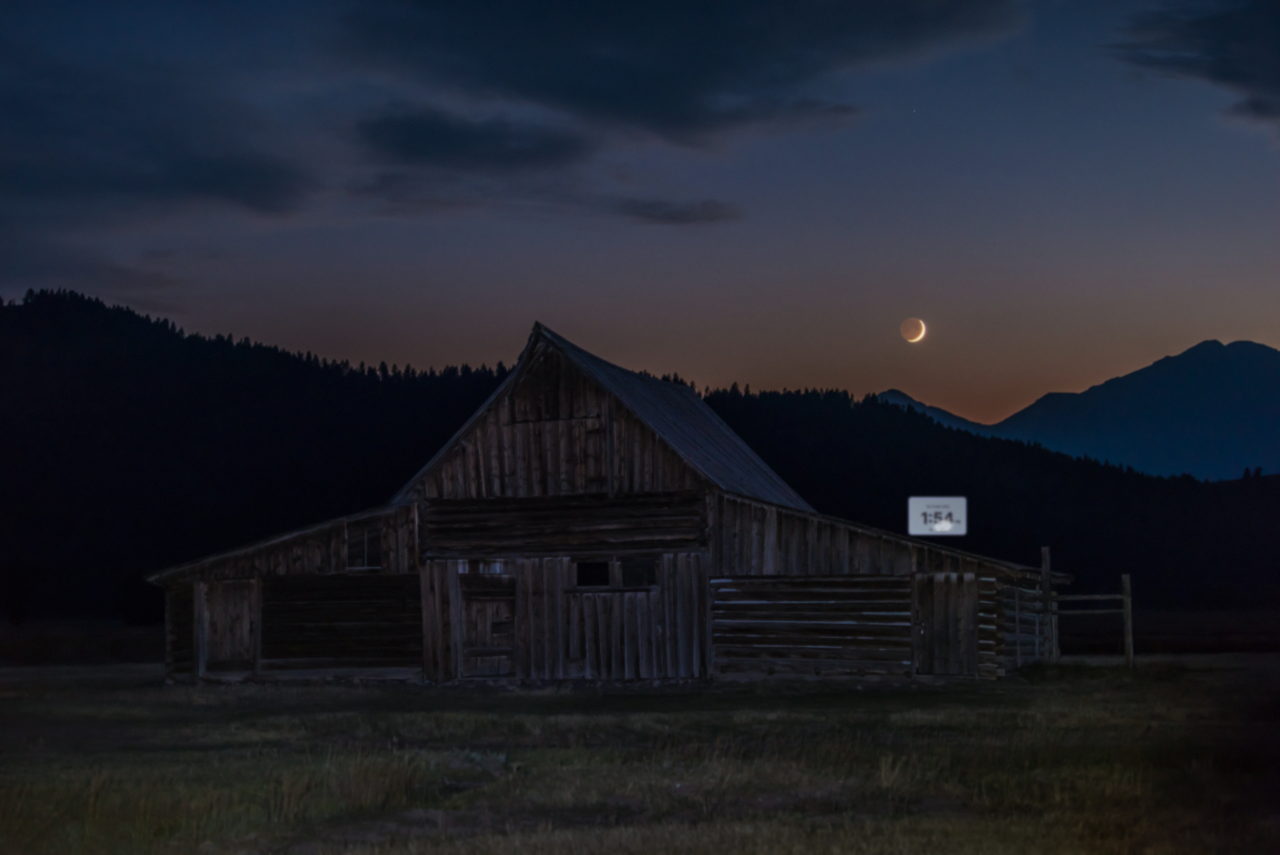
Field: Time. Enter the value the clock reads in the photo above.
1:54
